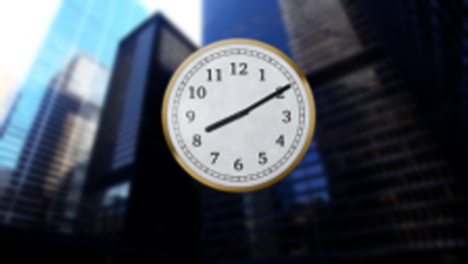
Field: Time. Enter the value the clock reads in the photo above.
8:10
